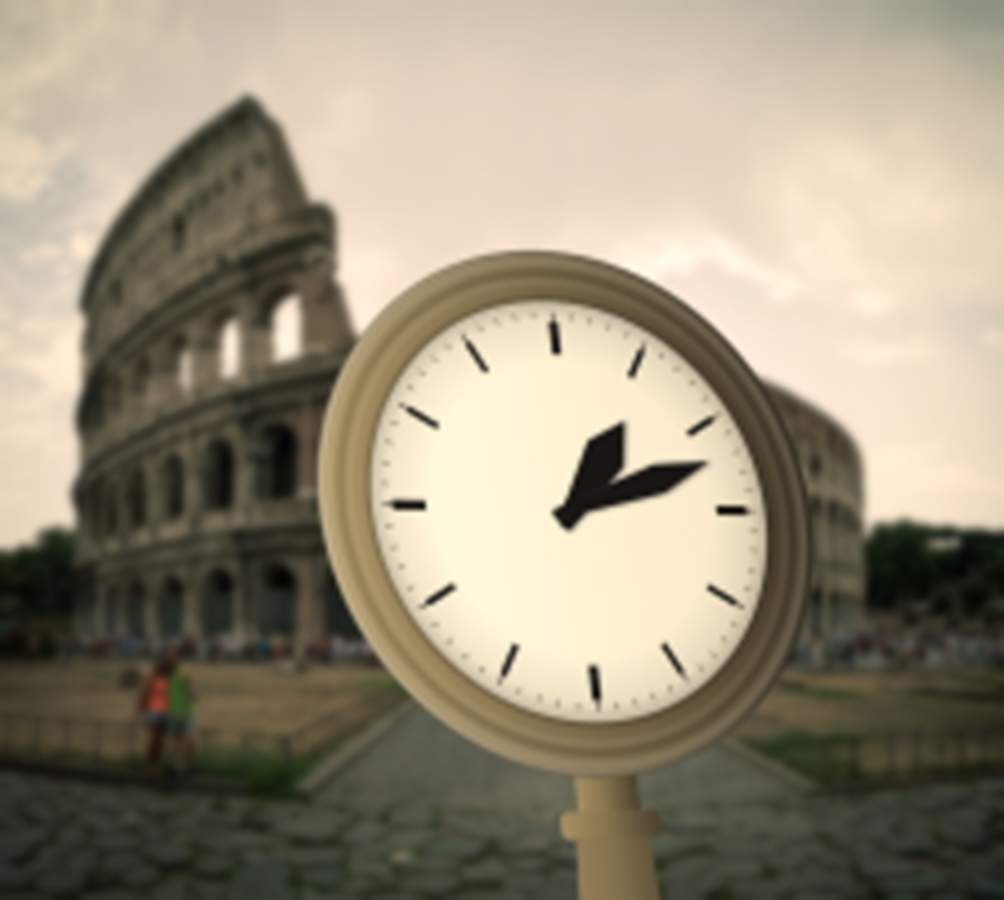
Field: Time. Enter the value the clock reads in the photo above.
1:12
